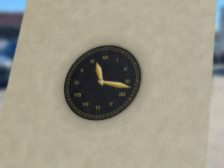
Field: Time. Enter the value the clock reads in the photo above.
11:17
